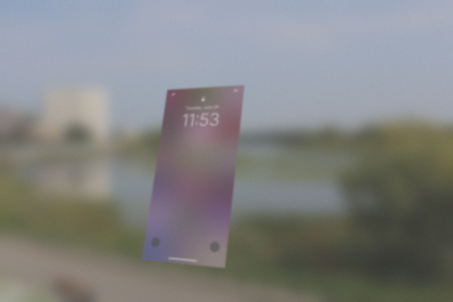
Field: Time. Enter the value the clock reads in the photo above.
11:53
